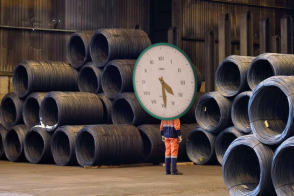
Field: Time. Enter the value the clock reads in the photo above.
4:29
